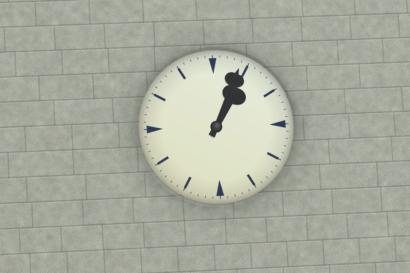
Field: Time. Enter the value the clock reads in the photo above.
1:04
